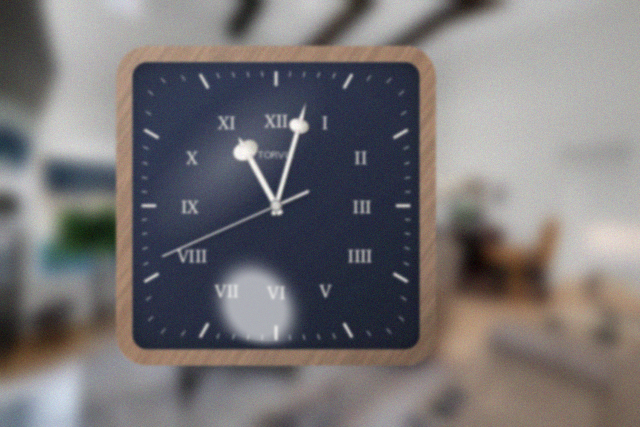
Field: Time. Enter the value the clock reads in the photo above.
11:02:41
